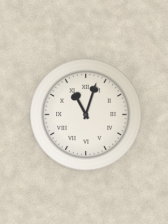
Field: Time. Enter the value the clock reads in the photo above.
11:03
